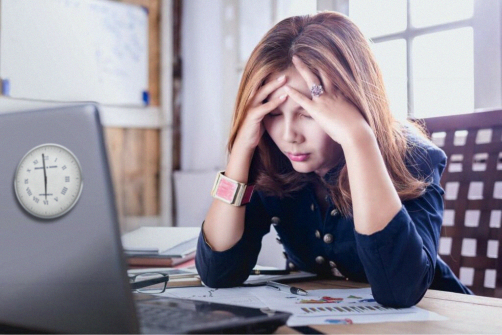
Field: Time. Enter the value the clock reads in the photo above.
5:59
